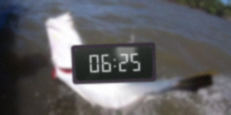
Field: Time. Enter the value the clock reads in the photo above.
6:25
